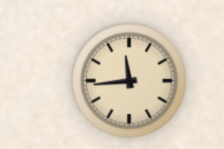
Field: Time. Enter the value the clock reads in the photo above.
11:44
